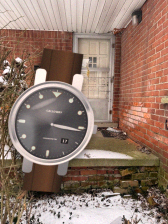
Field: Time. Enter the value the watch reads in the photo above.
3:16
